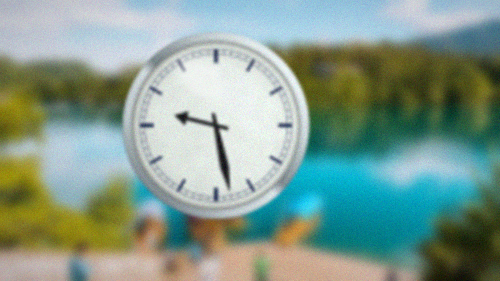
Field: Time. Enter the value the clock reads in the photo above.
9:28
